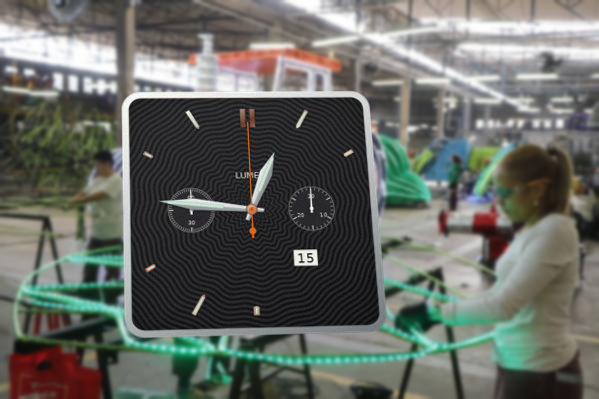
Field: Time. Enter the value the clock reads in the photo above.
12:46
